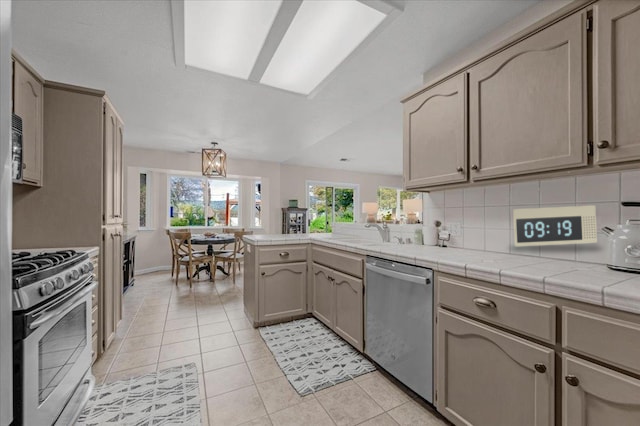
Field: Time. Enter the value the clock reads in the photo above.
9:19
